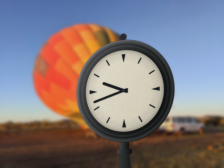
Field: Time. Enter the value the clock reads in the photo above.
9:42
